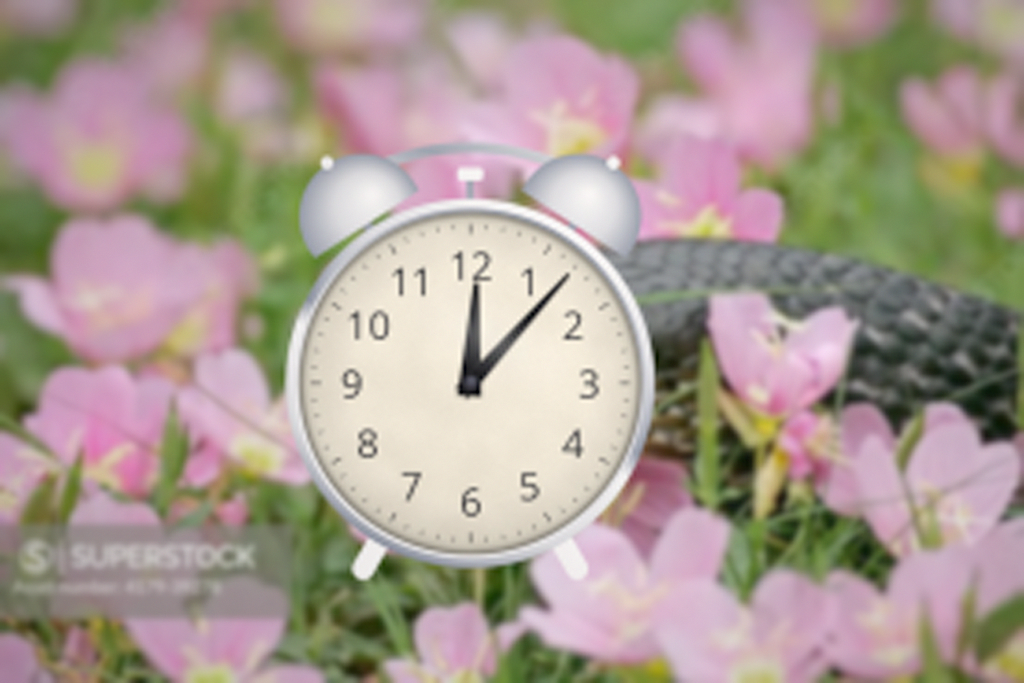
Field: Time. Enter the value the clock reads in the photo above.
12:07
